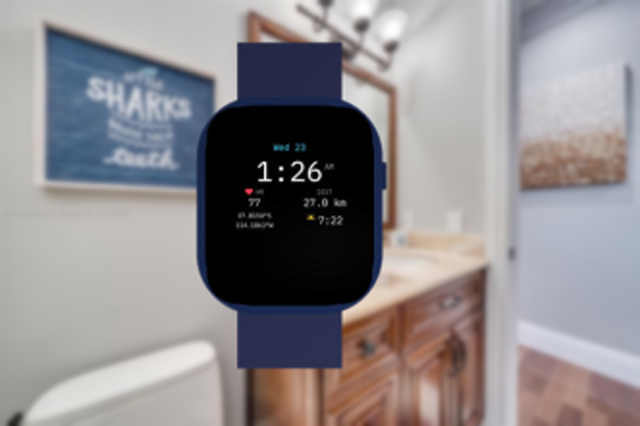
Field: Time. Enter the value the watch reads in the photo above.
1:26
